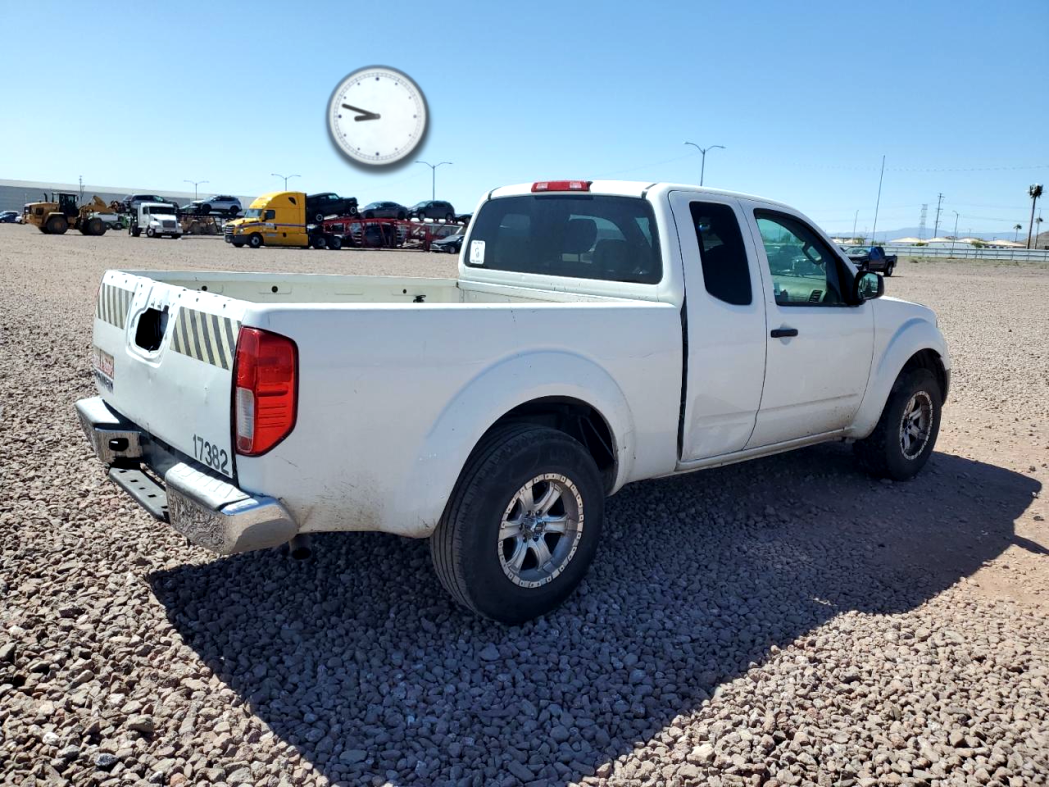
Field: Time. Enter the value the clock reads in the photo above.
8:48
